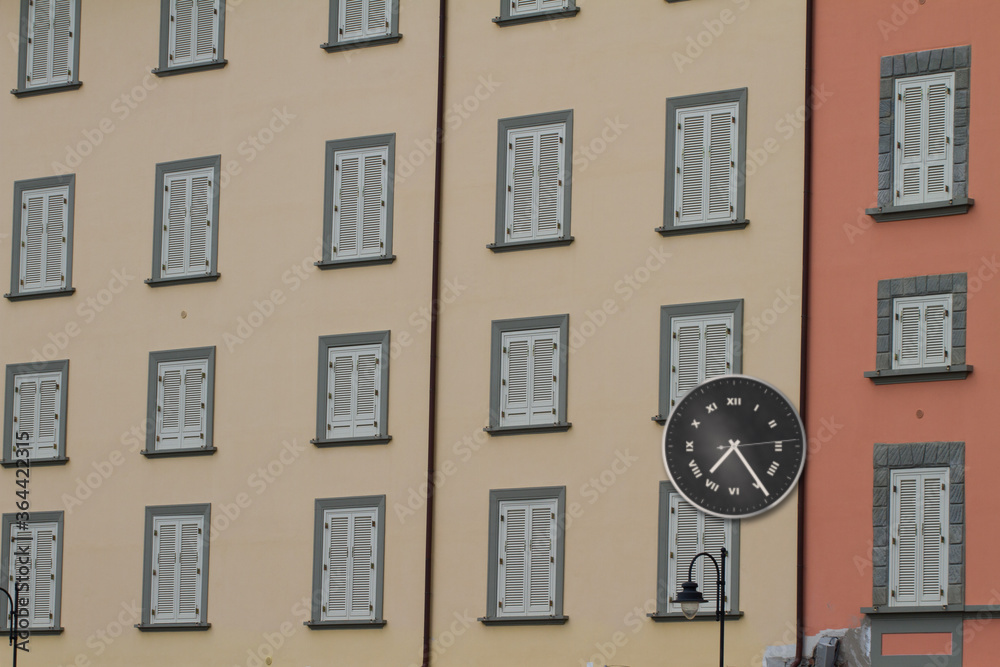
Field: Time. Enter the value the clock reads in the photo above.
7:24:14
